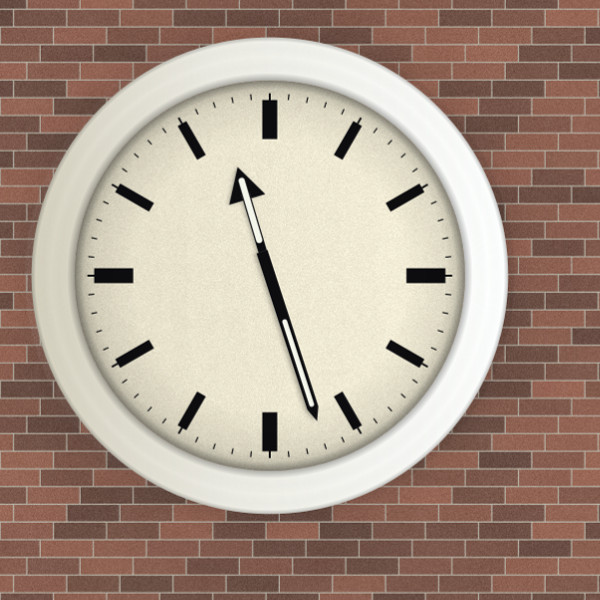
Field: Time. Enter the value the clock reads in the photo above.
11:27
